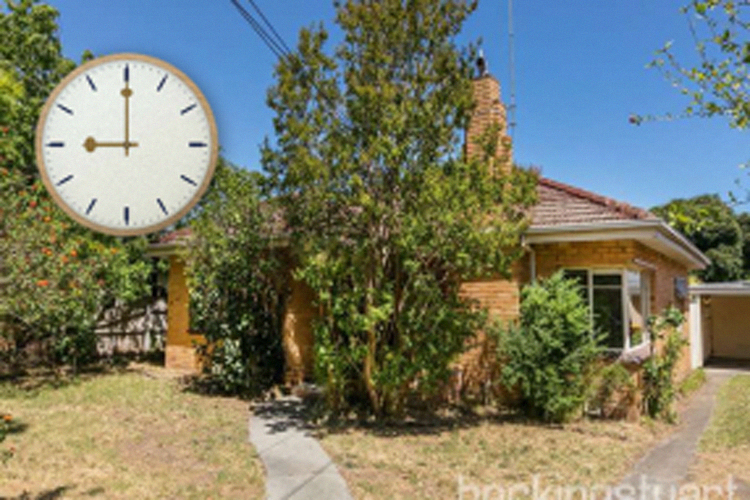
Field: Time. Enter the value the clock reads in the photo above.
9:00
